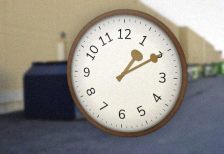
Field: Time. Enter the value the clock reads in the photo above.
1:10
